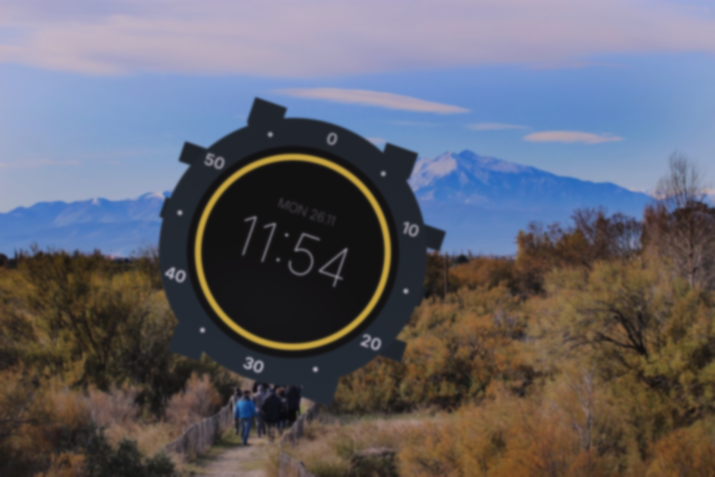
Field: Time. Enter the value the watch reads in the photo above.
11:54
